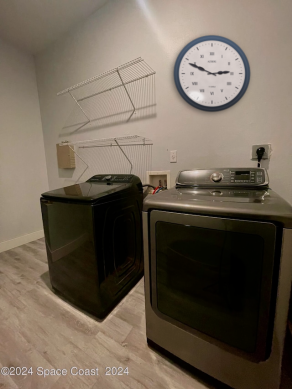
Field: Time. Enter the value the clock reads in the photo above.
2:49
